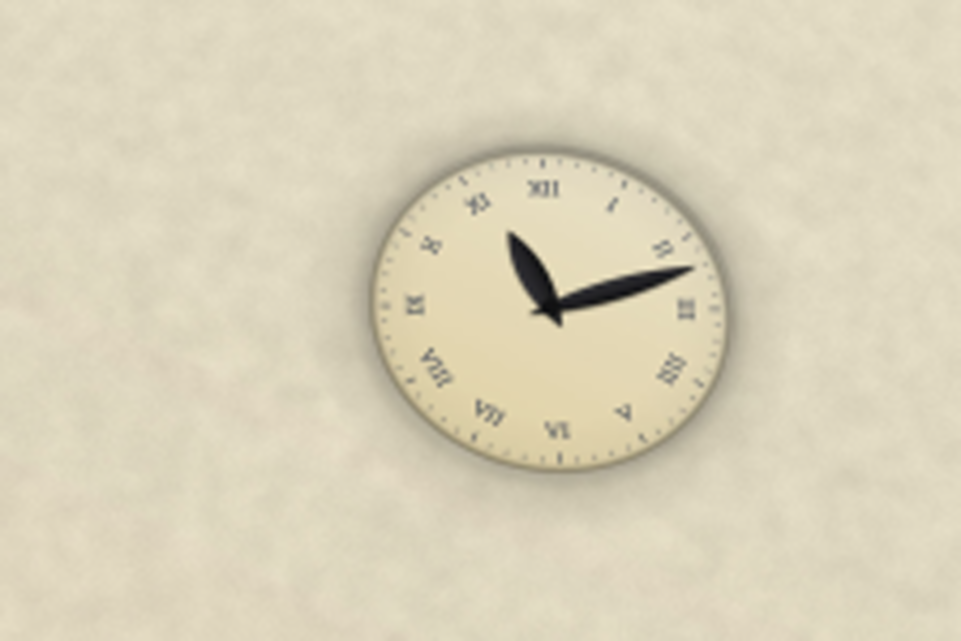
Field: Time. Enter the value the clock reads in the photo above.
11:12
